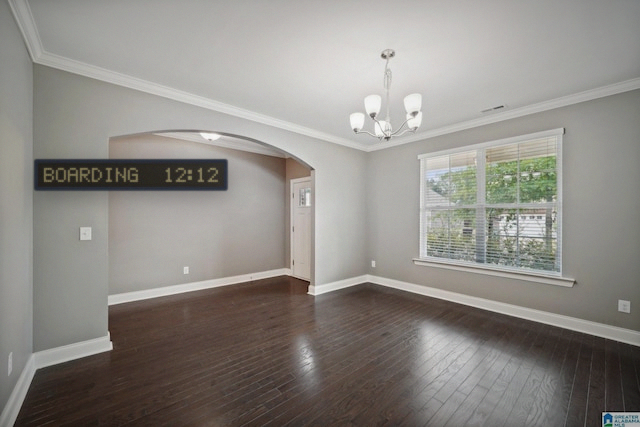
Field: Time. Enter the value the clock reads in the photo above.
12:12
